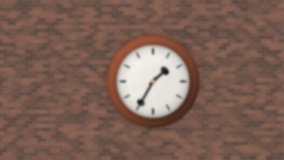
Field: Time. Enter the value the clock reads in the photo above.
1:35
